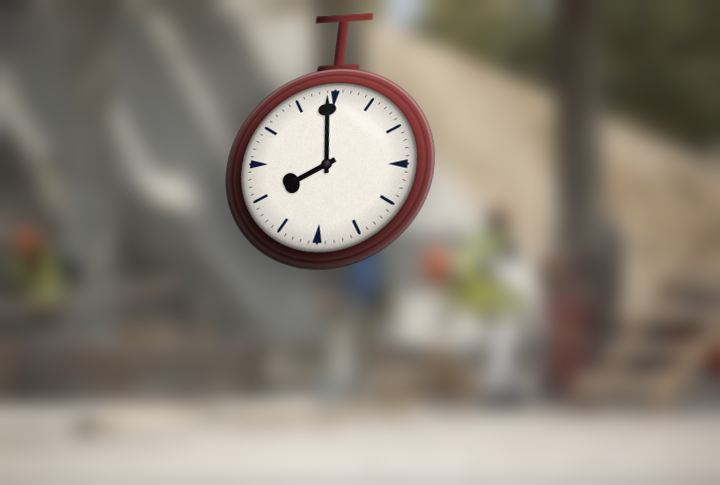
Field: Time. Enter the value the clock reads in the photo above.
7:59
